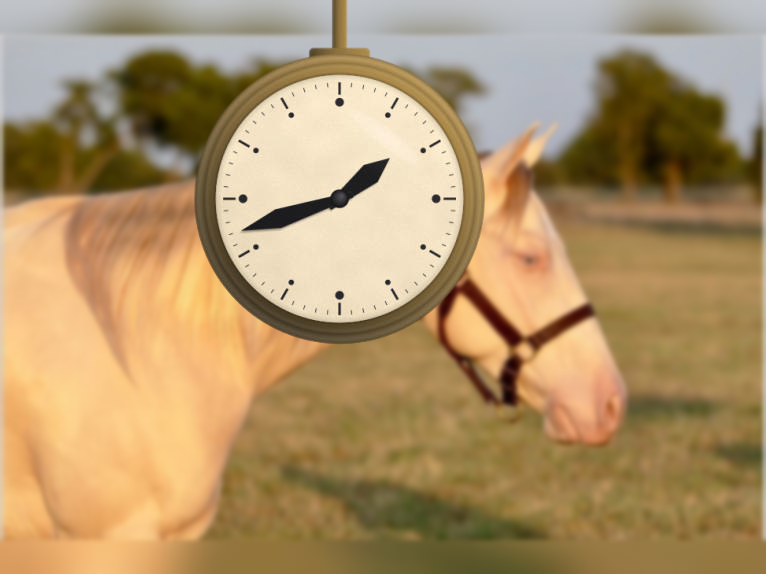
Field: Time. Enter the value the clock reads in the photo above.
1:42
